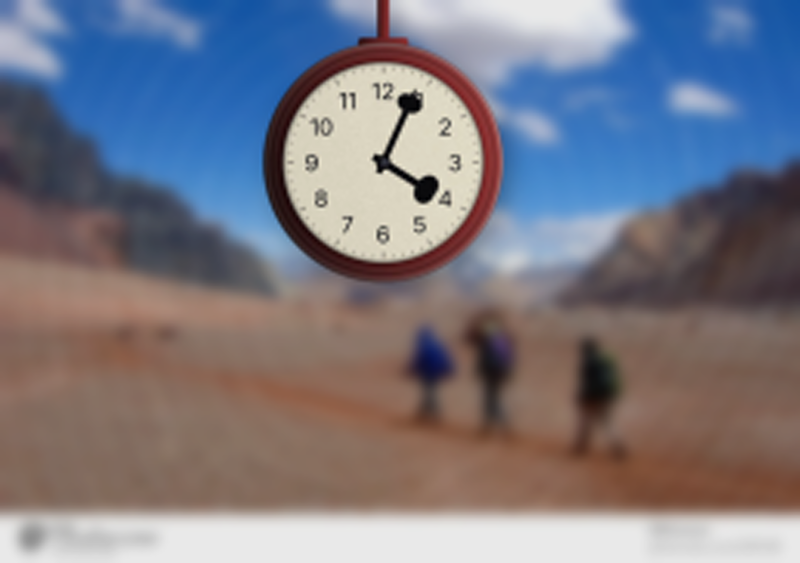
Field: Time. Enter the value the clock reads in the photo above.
4:04
